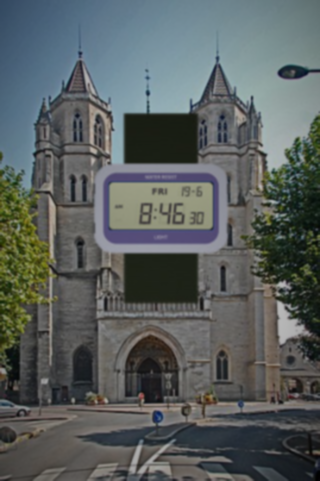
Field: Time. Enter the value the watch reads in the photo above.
8:46:30
